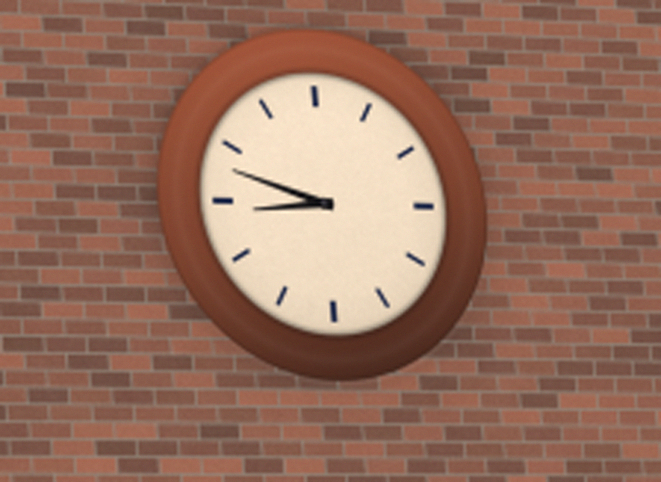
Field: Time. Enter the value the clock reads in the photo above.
8:48
